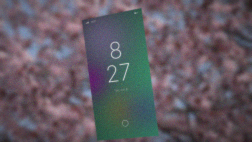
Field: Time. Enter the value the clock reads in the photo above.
8:27
